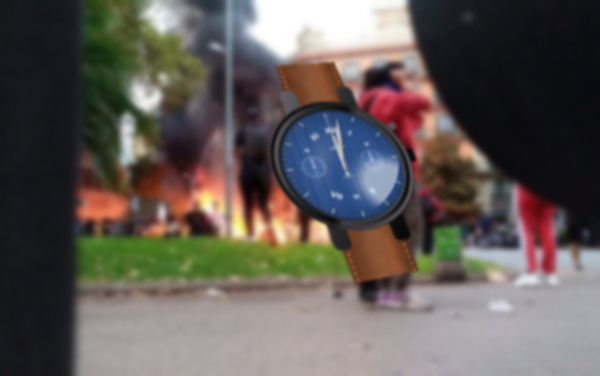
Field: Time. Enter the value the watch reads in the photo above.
12:02
